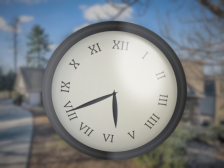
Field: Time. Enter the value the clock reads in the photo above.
5:40
